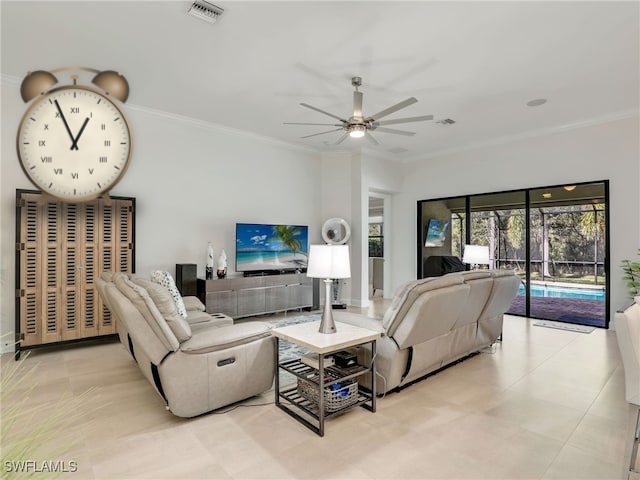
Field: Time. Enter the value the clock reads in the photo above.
12:56
